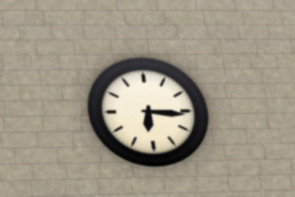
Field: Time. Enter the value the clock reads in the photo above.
6:16
